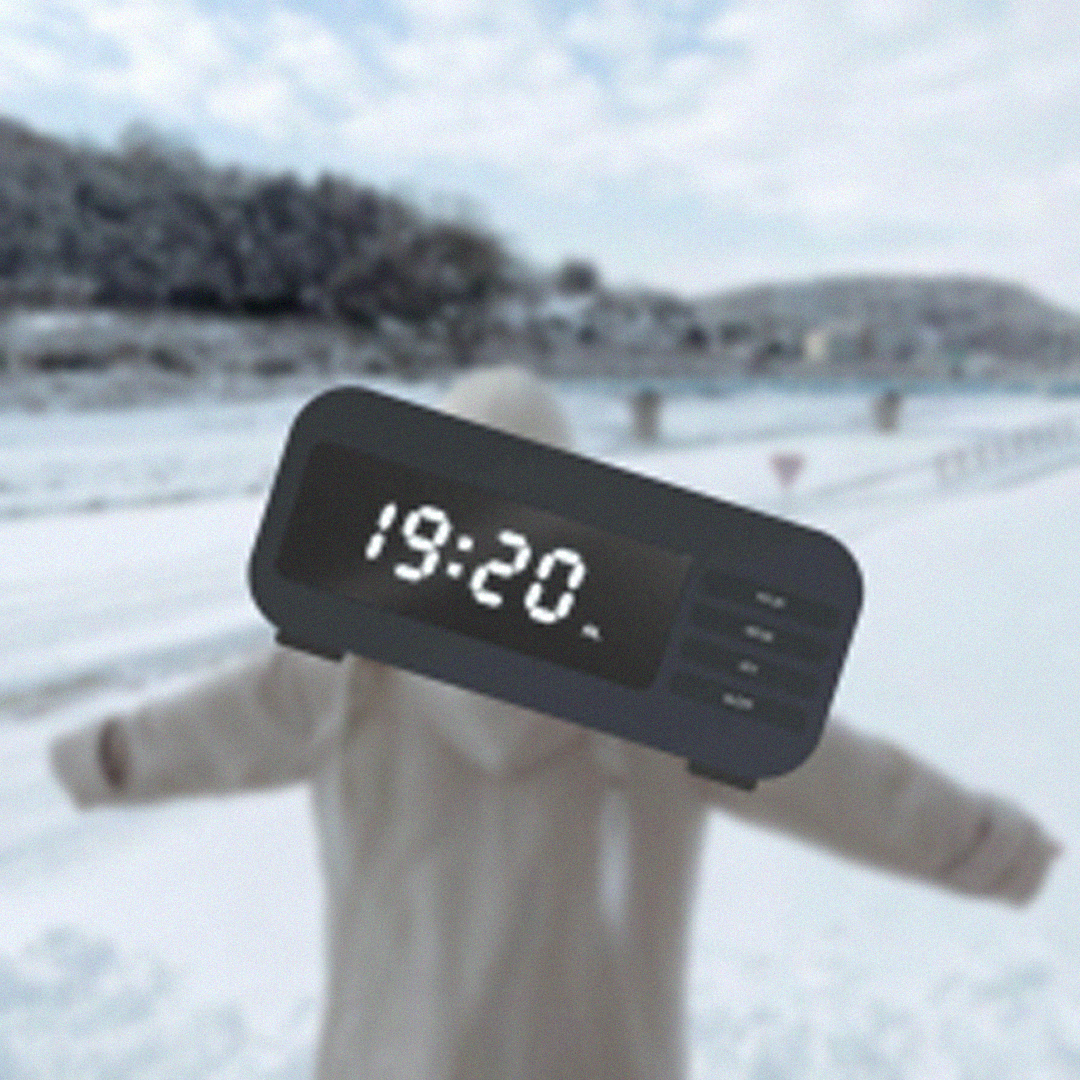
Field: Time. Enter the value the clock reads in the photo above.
19:20
